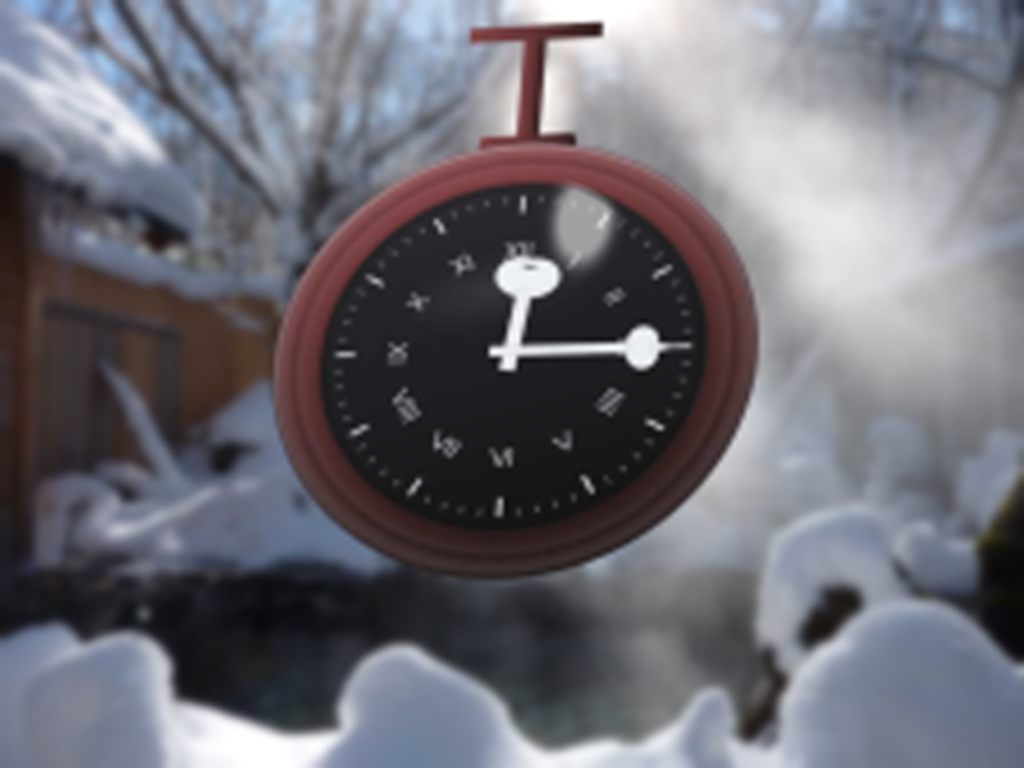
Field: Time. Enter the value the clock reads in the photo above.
12:15
